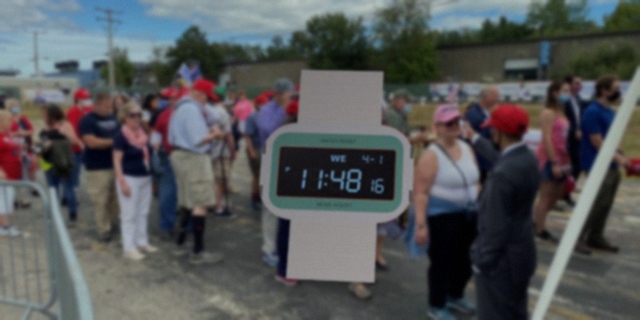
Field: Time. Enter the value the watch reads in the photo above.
11:48:16
